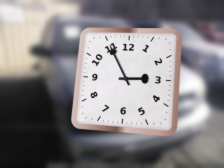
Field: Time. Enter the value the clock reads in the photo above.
2:55
